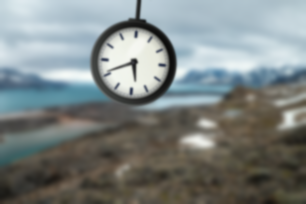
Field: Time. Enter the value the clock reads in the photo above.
5:41
